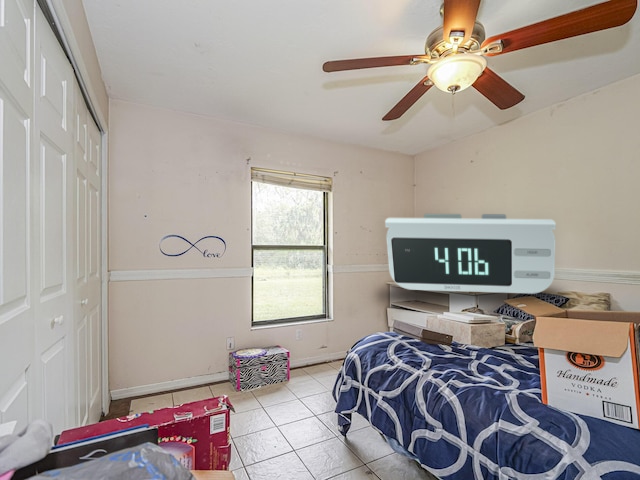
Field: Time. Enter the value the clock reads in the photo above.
4:06
